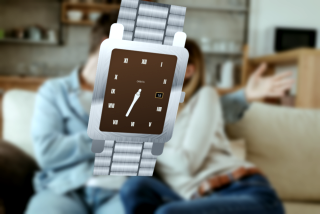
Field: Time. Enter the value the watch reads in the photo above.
6:33
